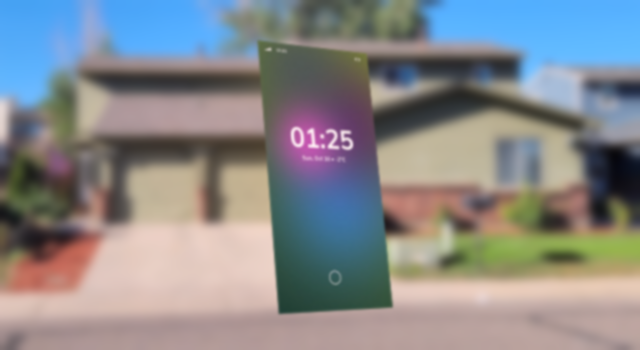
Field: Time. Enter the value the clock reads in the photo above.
1:25
